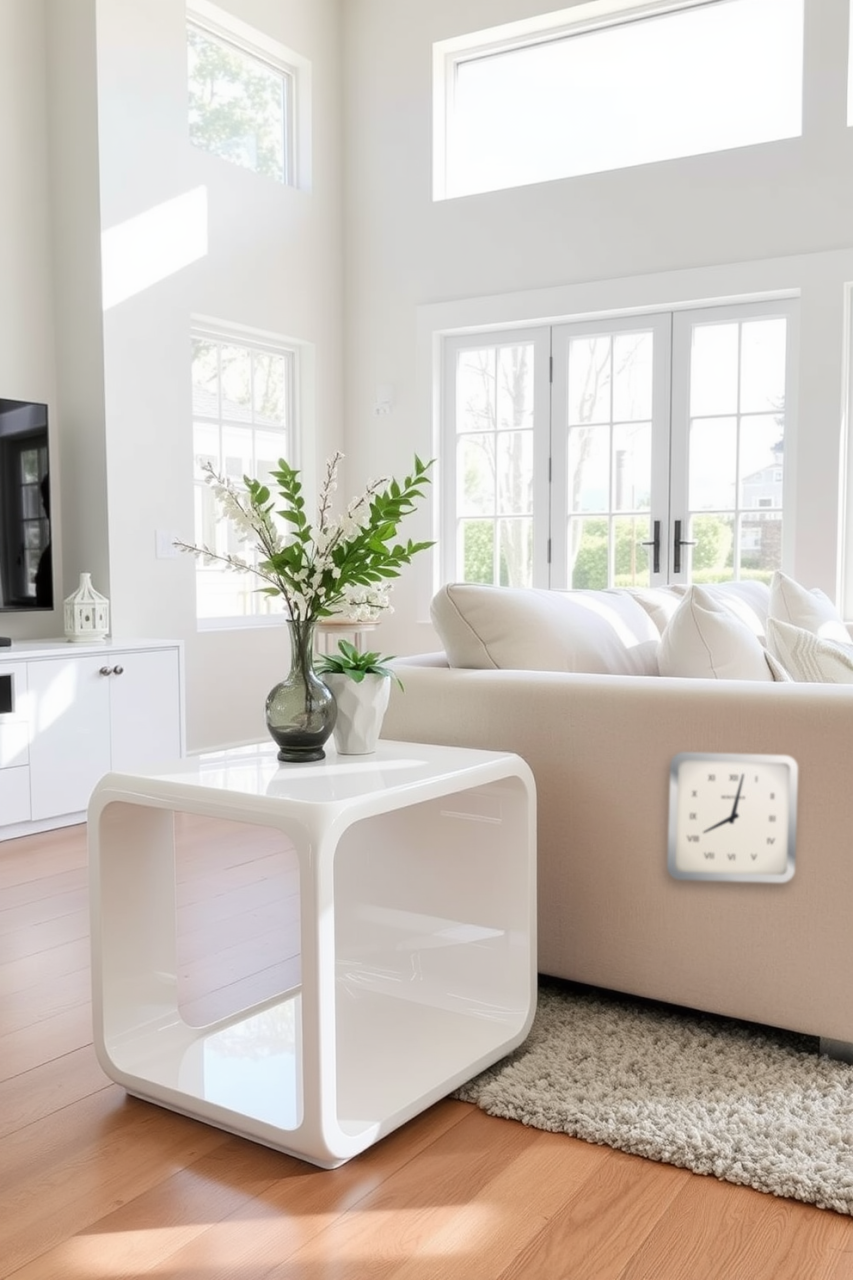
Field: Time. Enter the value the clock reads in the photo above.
8:02
